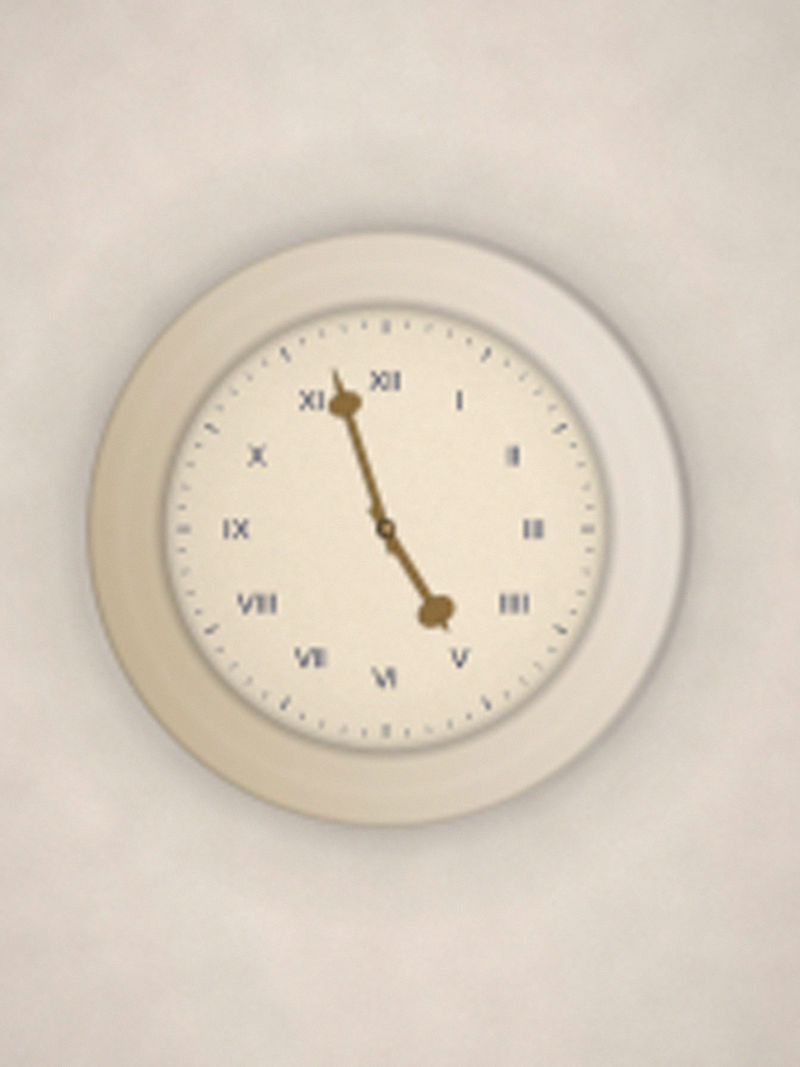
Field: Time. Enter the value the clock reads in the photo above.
4:57
